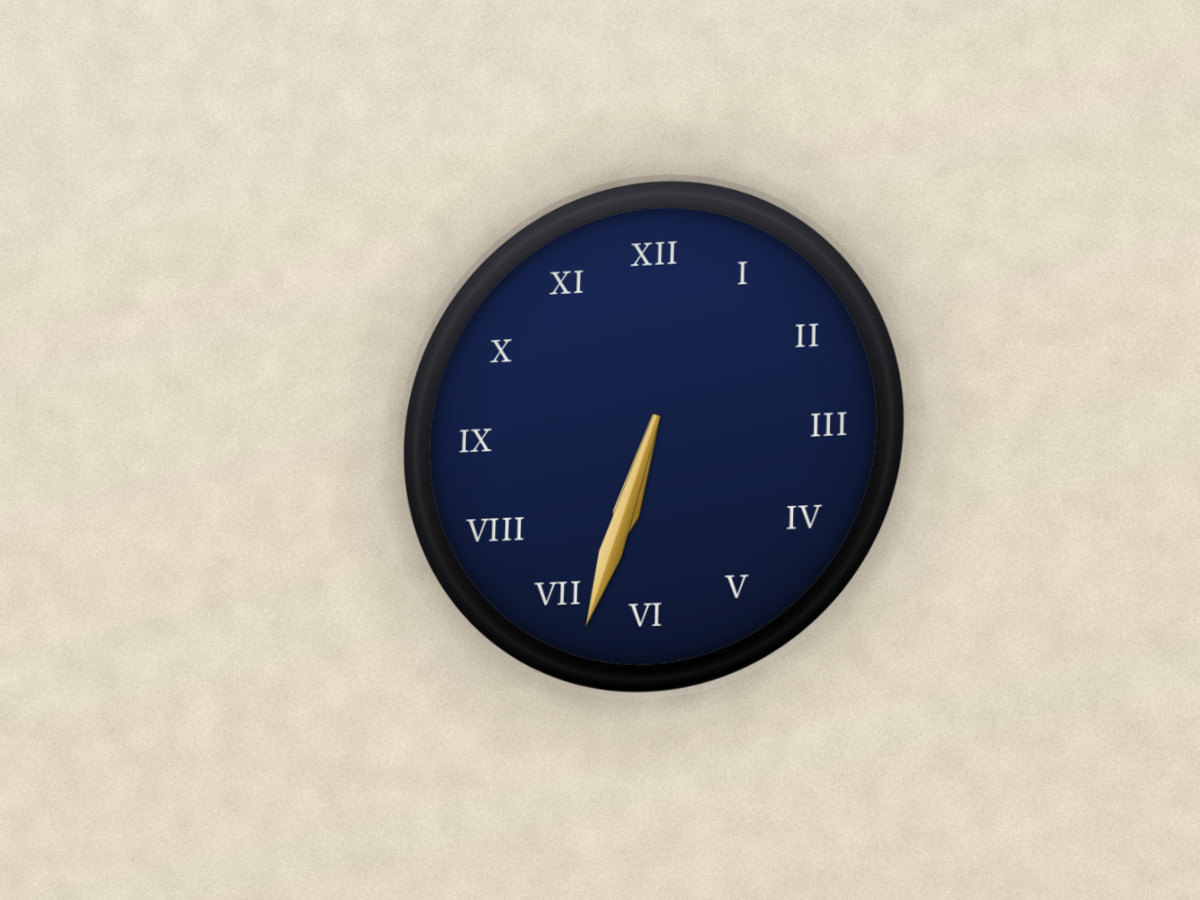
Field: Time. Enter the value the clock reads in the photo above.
6:33
